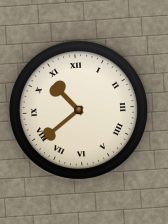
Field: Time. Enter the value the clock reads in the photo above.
10:39
